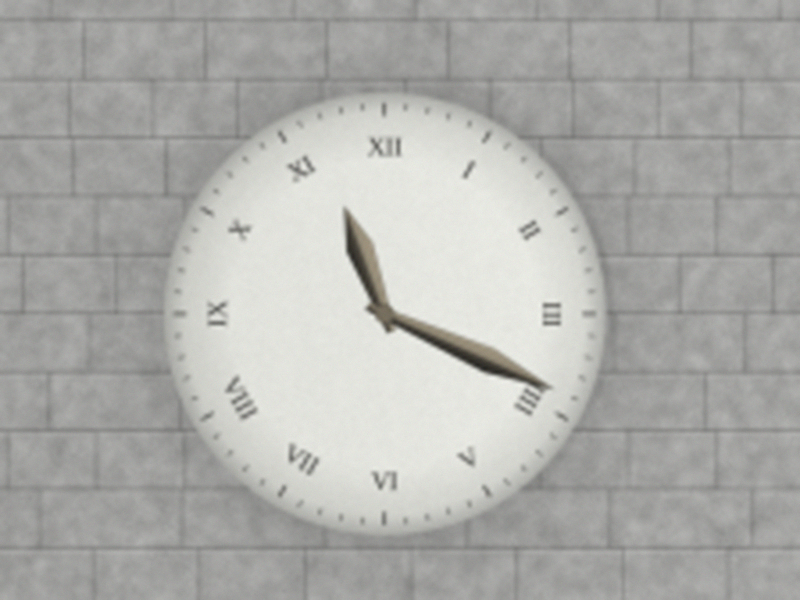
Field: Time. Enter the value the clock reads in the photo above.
11:19
